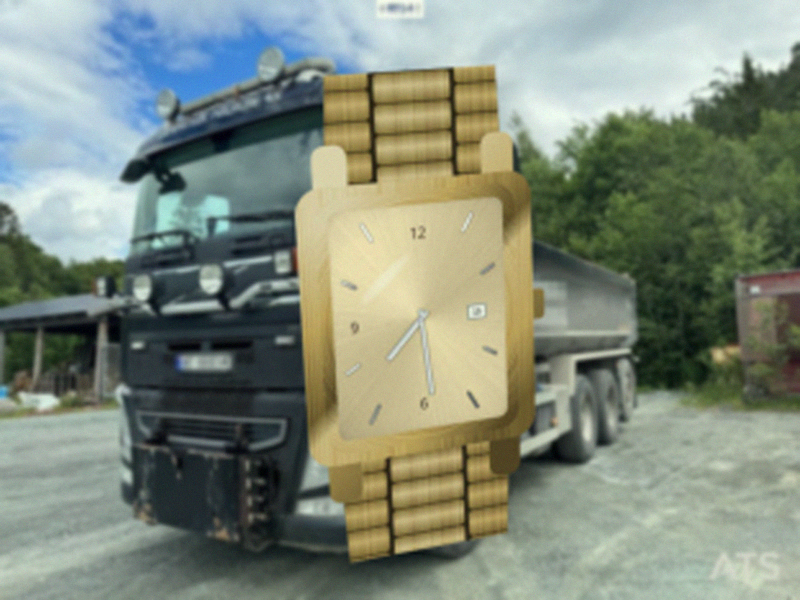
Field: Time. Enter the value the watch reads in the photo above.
7:29
